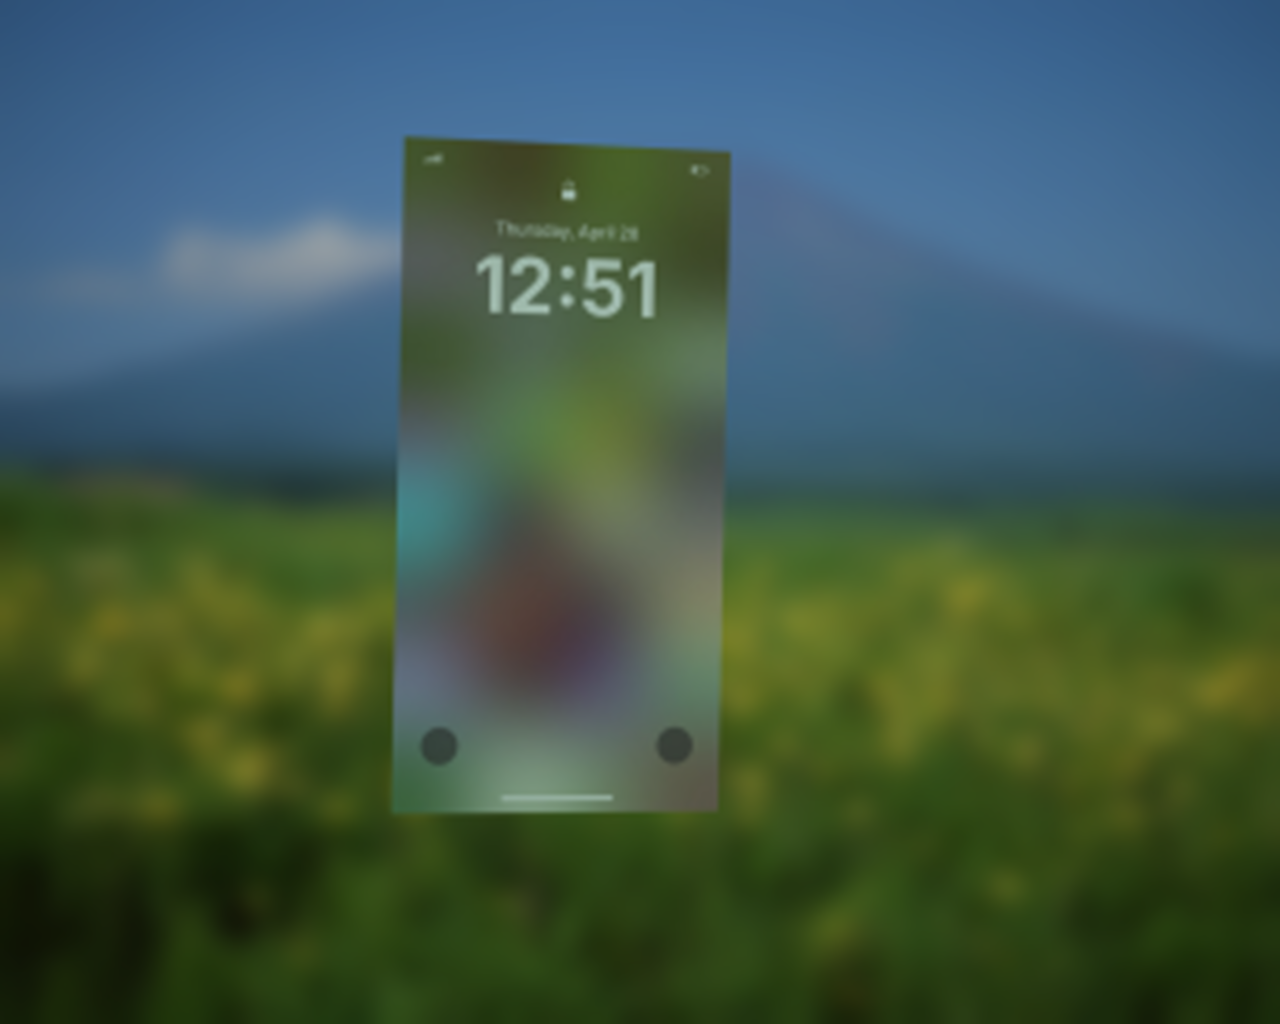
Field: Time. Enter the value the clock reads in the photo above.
12:51
